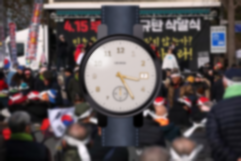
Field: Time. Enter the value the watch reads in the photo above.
3:25
